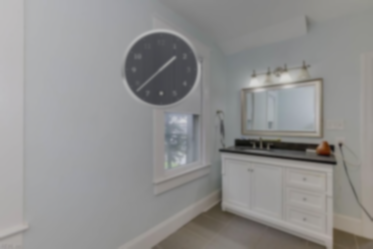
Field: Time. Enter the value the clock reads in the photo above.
1:38
